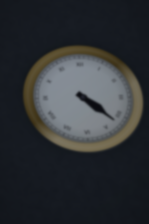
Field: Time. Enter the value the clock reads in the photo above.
4:22
